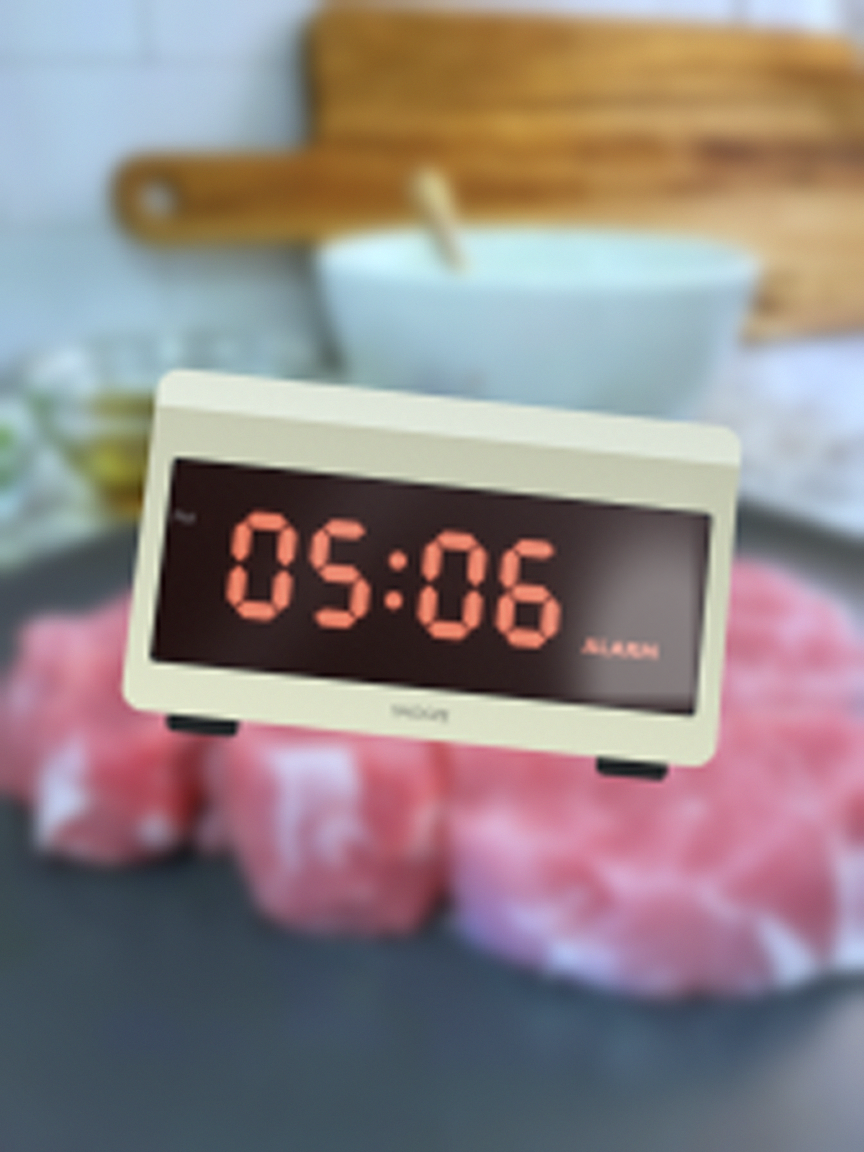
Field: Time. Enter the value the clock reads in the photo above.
5:06
